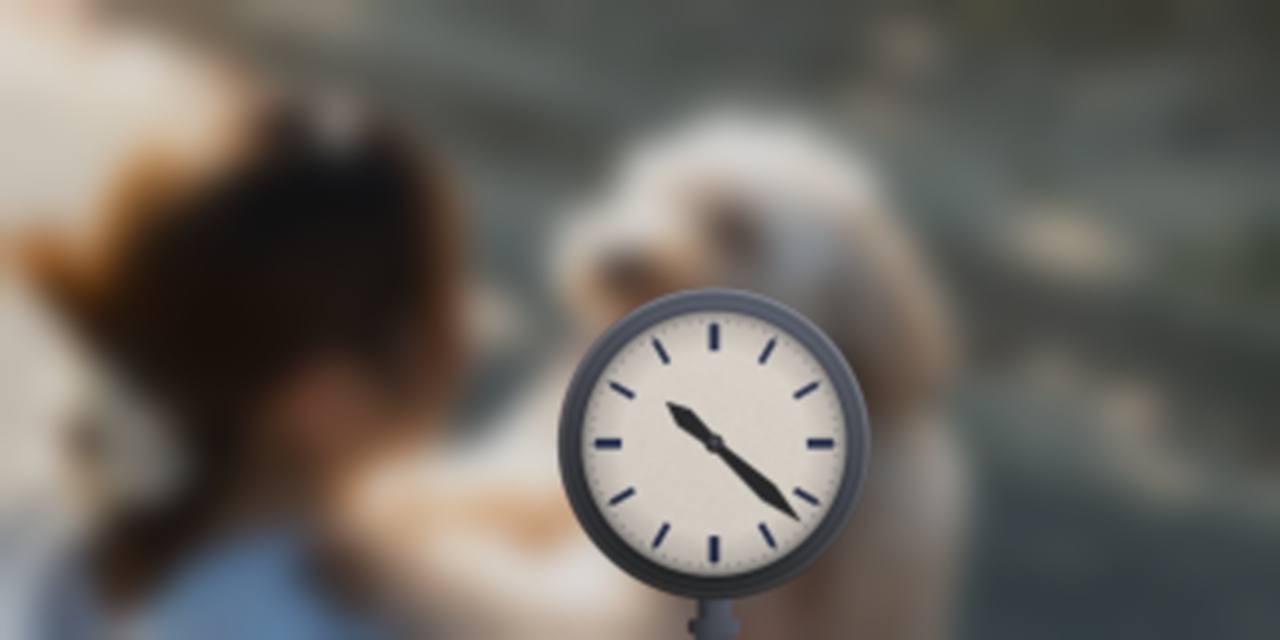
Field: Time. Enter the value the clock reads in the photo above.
10:22
